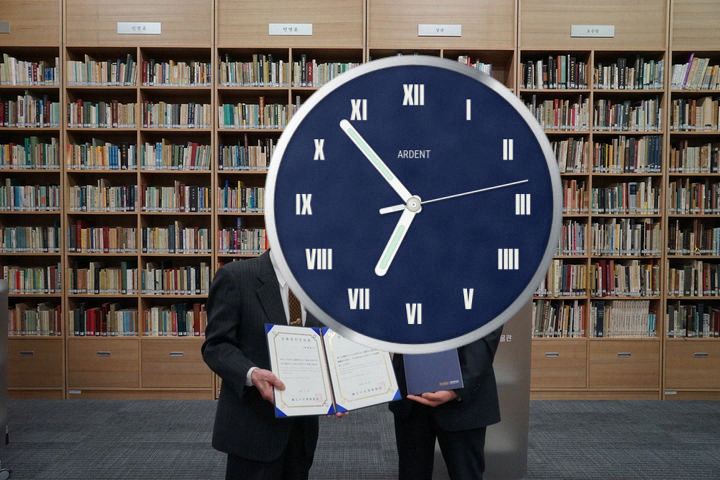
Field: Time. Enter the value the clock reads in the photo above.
6:53:13
